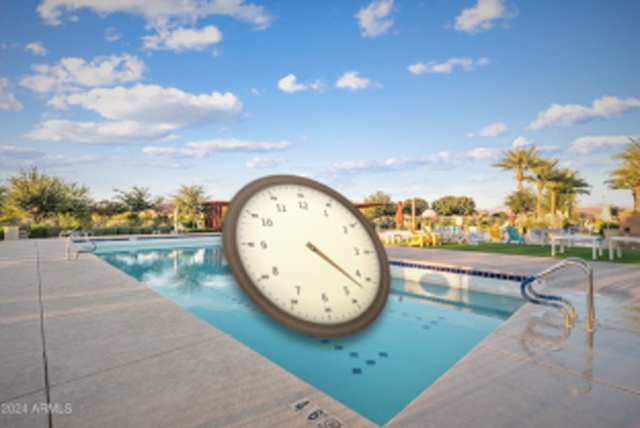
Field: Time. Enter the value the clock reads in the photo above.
4:22
